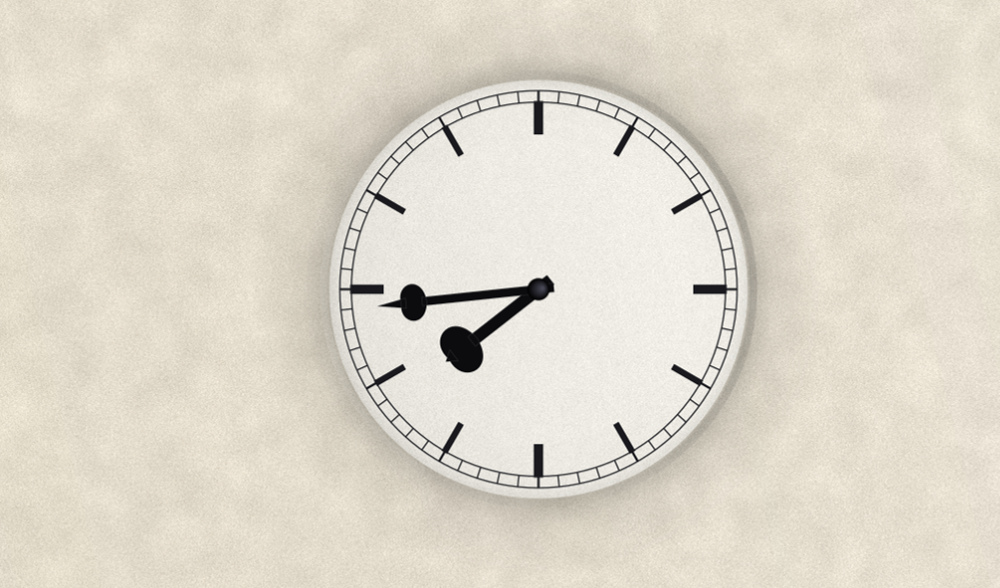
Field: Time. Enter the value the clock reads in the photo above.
7:44
